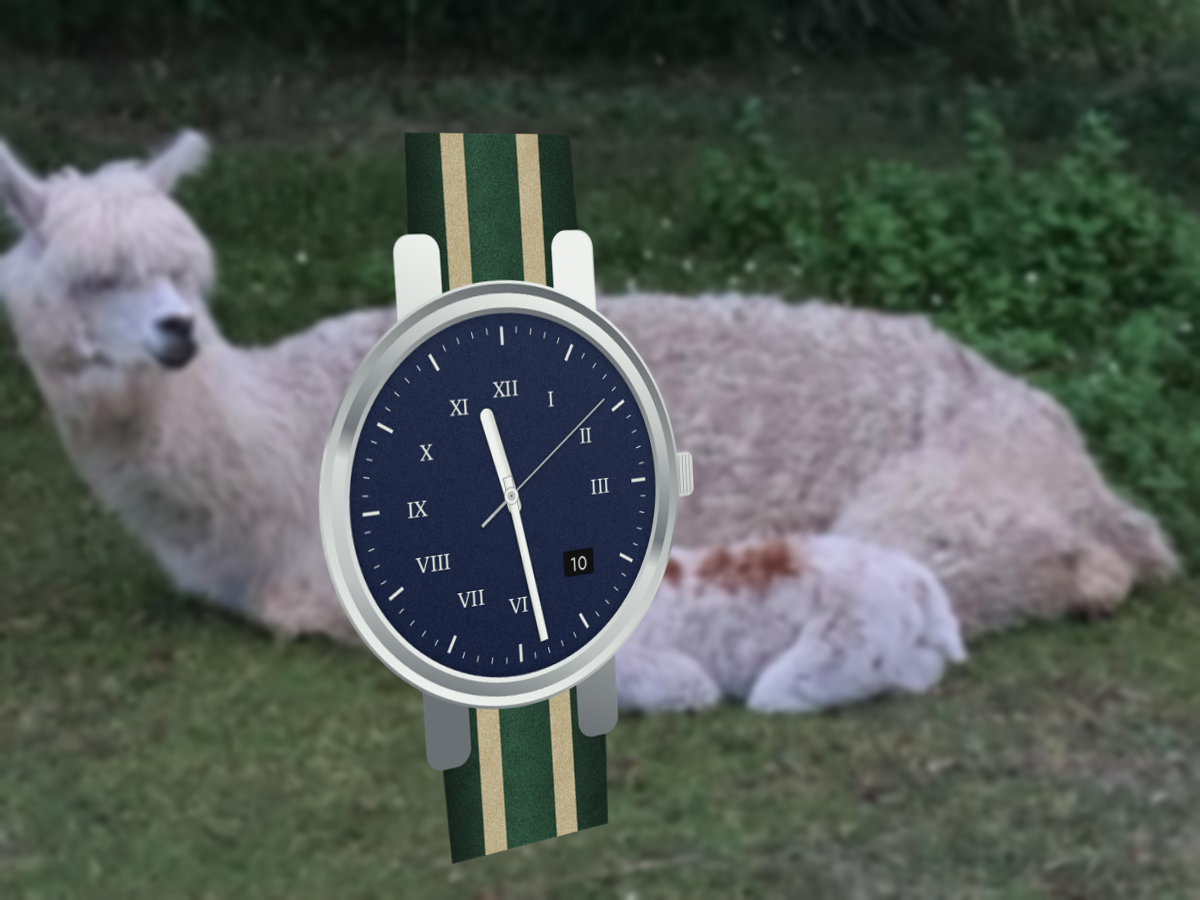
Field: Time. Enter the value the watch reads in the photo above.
11:28:09
